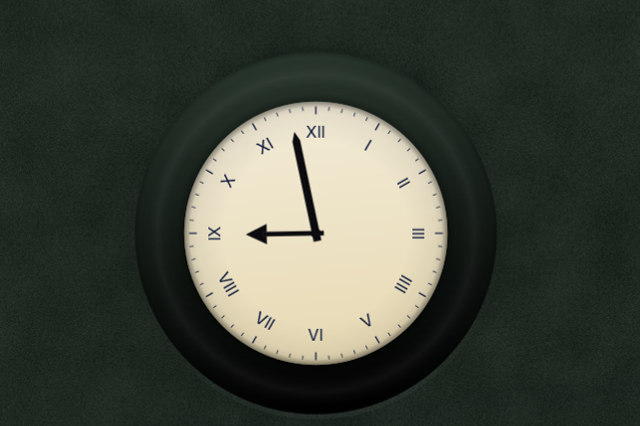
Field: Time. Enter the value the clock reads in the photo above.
8:58
